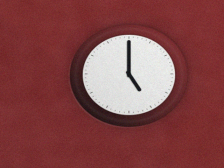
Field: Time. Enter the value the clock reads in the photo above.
5:00
